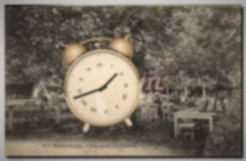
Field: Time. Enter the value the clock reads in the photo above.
1:43
